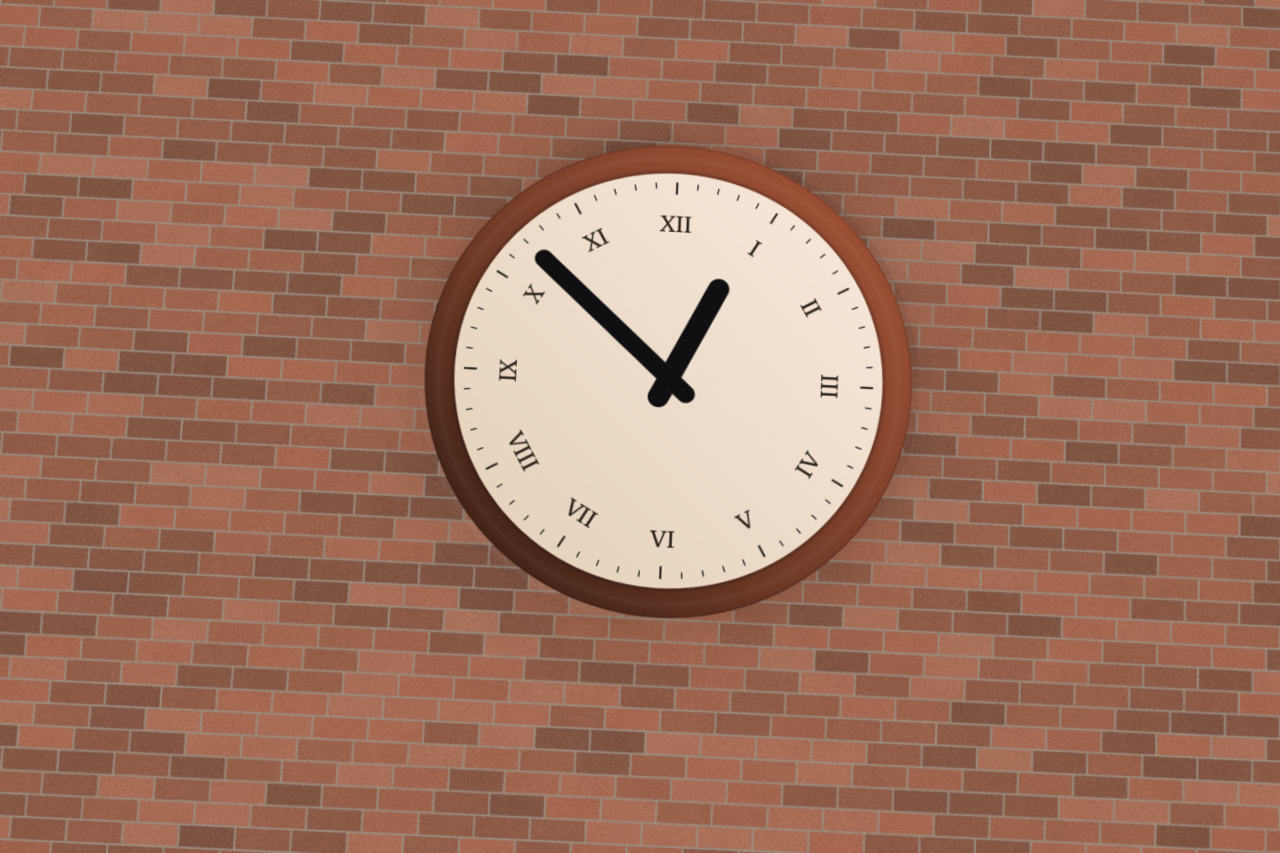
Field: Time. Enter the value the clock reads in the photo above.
12:52
